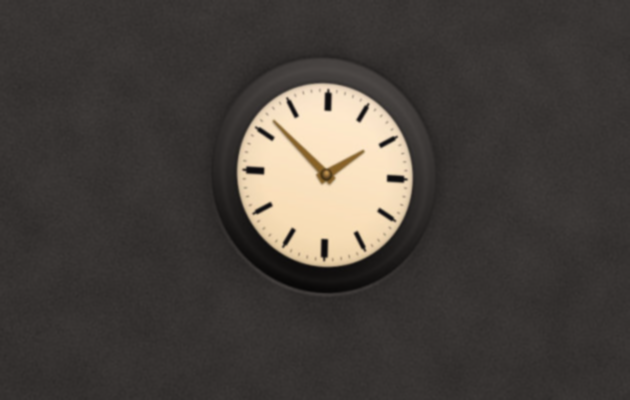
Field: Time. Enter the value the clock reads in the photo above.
1:52
